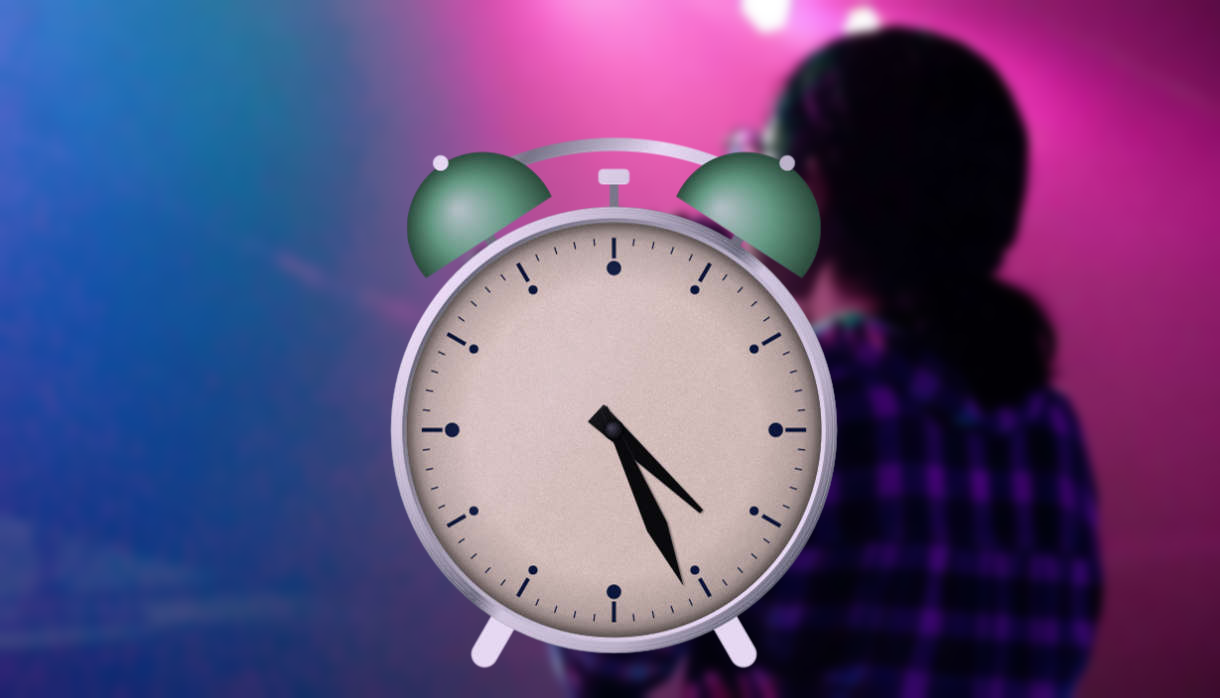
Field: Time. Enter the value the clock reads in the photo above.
4:26
